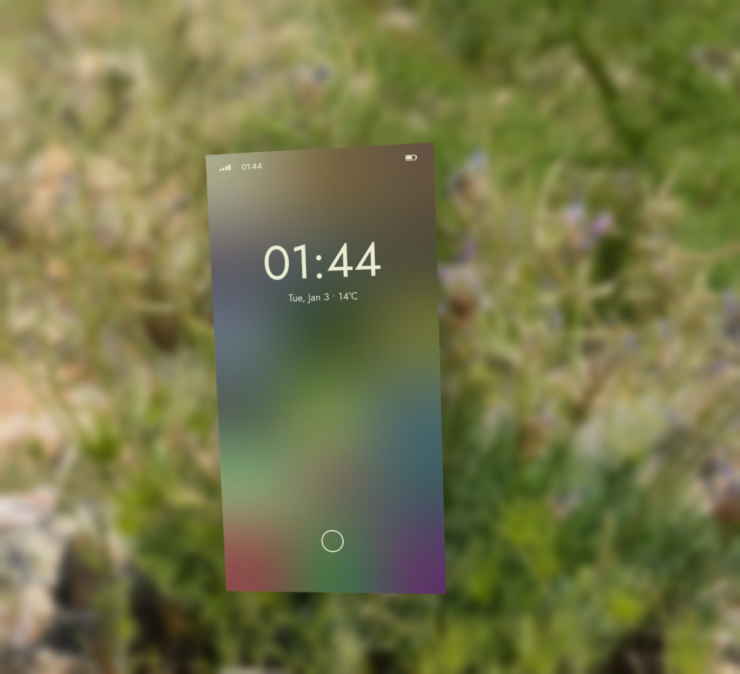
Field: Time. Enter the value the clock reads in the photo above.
1:44
